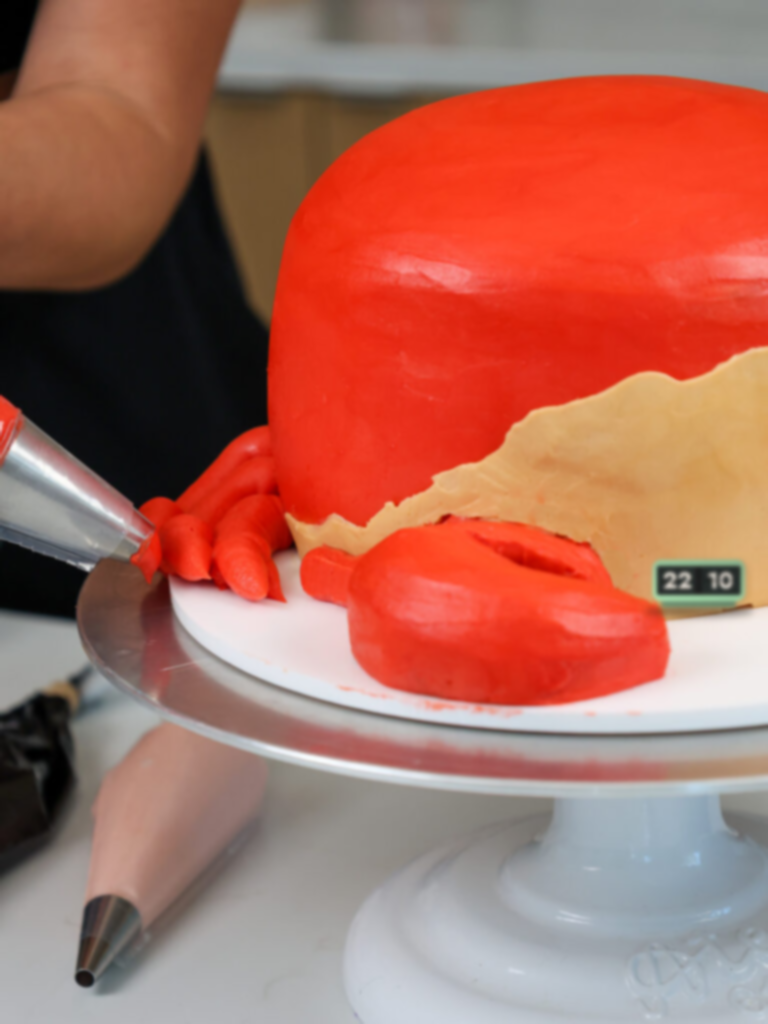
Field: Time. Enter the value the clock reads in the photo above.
22:10
